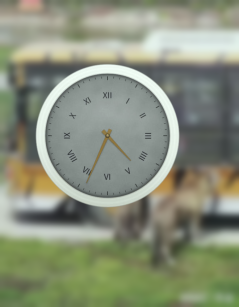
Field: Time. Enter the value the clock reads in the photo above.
4:34
